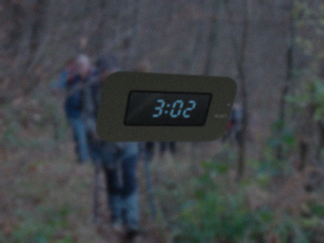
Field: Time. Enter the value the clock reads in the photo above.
3:02
